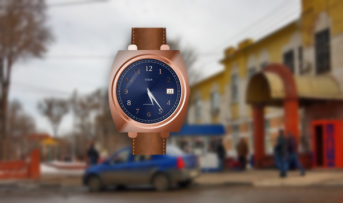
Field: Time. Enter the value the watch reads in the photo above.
5:24
